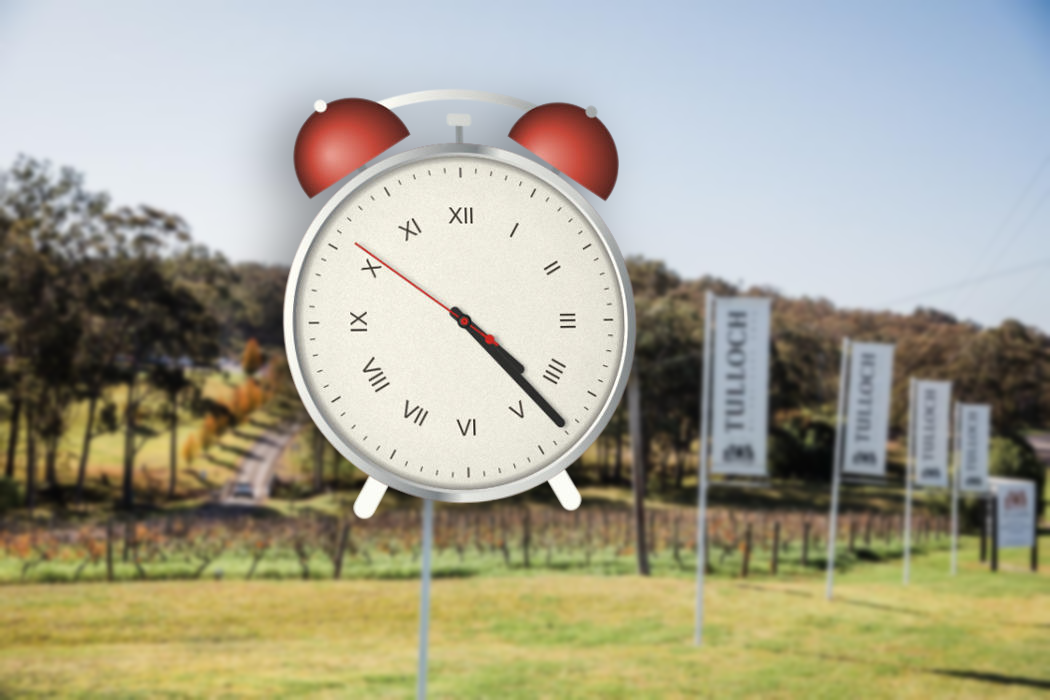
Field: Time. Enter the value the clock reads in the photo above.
4:22:51
